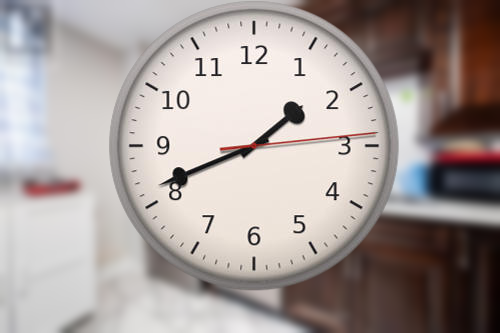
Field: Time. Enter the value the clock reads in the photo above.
1:41:14
